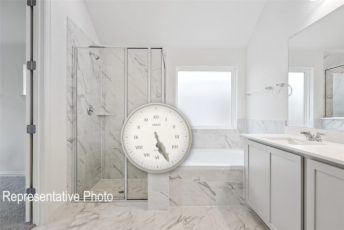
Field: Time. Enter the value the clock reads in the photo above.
5:26
